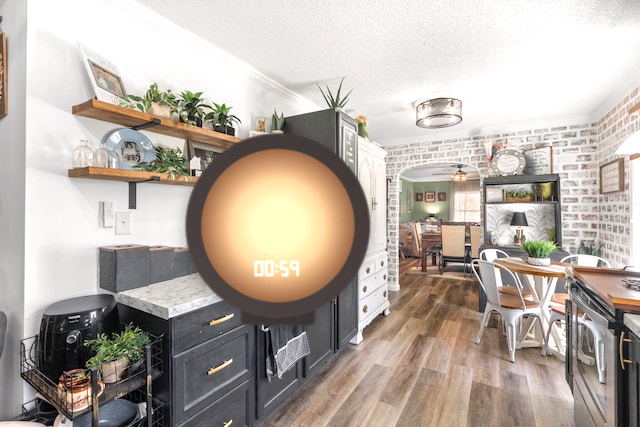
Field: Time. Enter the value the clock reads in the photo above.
0:59
